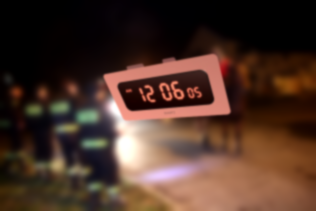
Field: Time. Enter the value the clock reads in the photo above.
12:06
